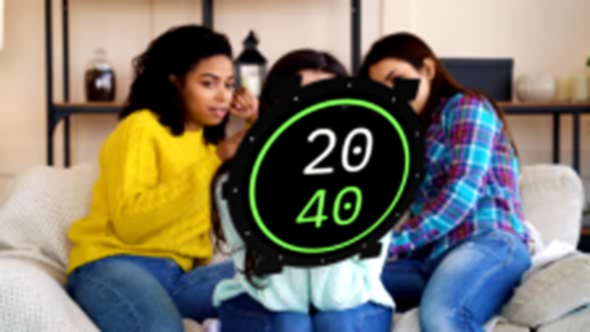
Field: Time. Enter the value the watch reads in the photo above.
20:40
